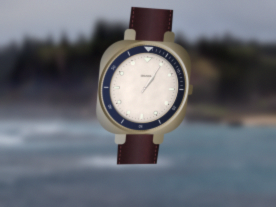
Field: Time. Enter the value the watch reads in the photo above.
1:05
